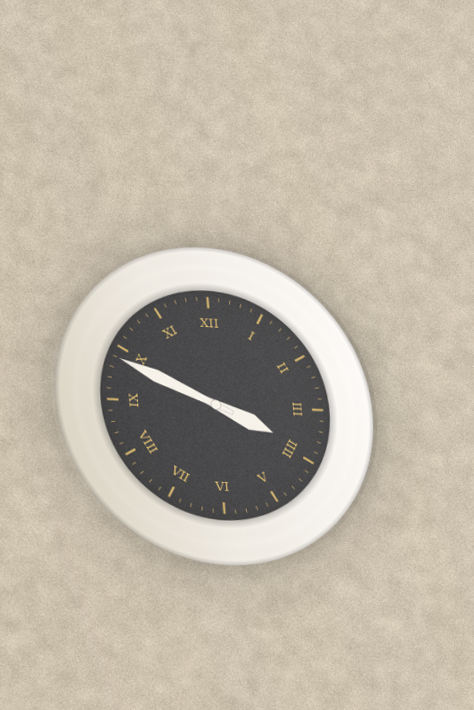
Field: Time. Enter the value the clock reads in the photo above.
3:49
